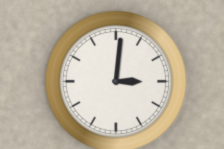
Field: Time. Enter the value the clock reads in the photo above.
3:01
